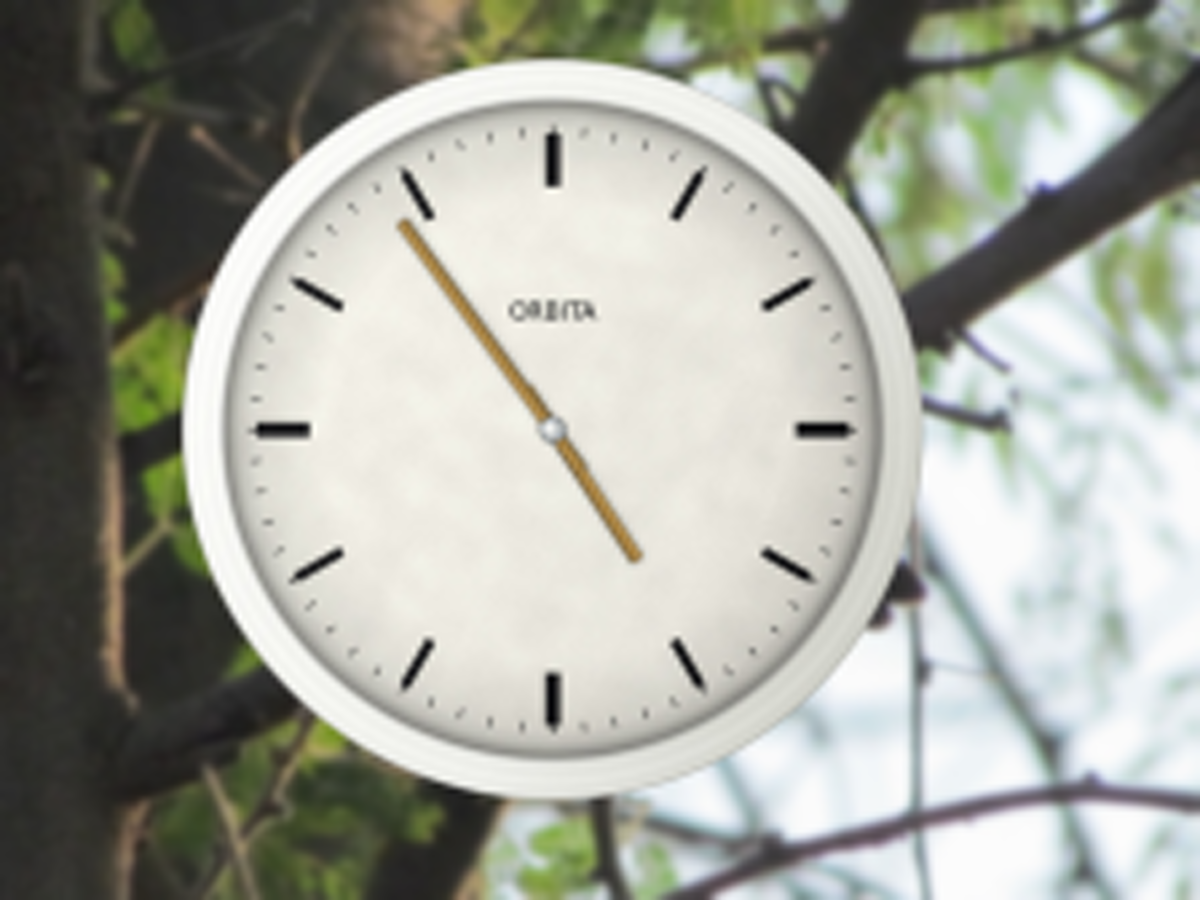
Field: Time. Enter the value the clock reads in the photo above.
4:54
